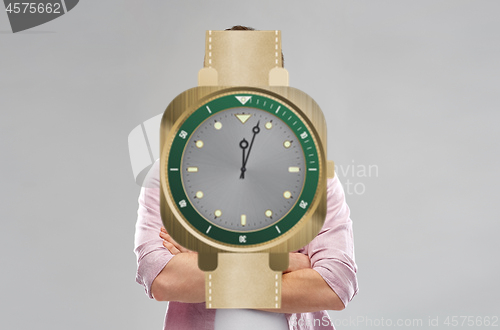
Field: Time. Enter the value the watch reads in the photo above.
12:03
